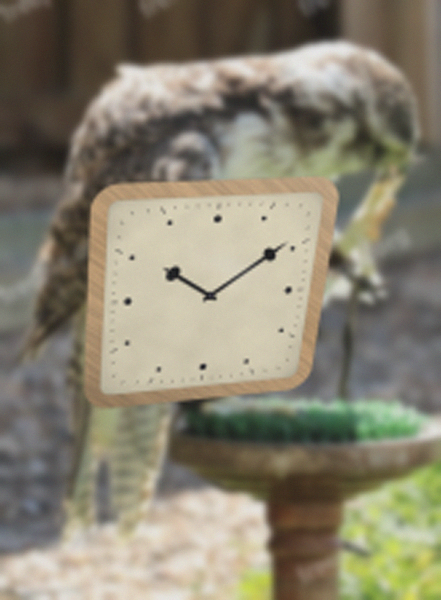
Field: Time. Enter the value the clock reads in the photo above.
10:09
